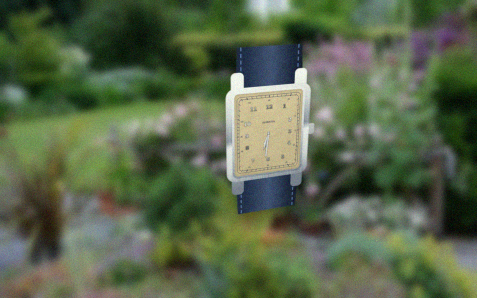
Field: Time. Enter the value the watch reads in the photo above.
6:31
